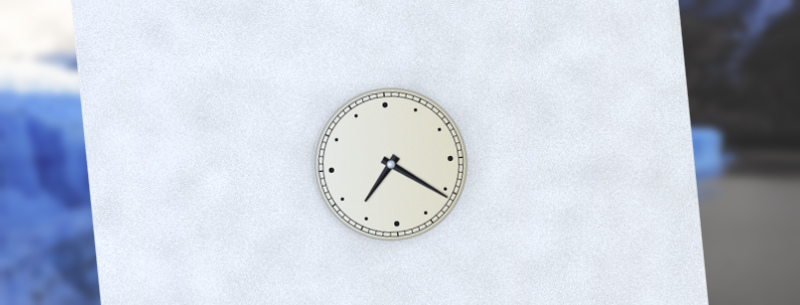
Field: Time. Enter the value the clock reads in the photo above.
7:21
